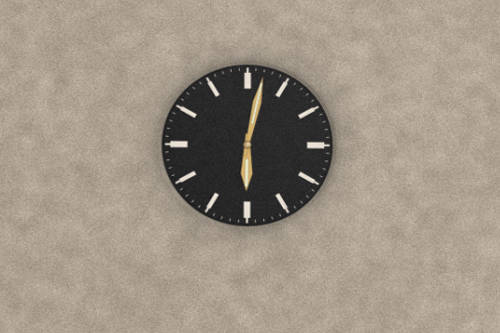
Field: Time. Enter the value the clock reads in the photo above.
6:02
